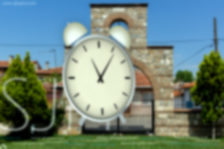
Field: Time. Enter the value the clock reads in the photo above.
11:06
